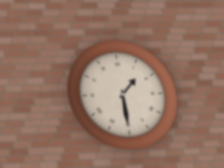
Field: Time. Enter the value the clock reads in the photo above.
1:30
